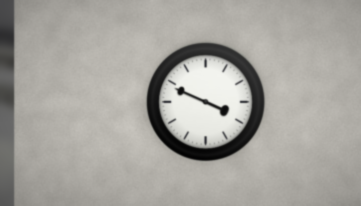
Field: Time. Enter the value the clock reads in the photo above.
3:49
